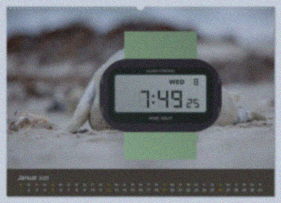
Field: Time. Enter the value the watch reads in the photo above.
7:49
